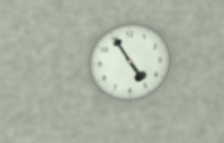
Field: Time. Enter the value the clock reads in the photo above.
4:55
